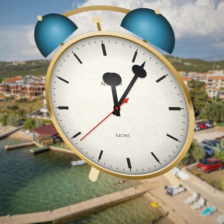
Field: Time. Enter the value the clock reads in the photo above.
12:06:39
